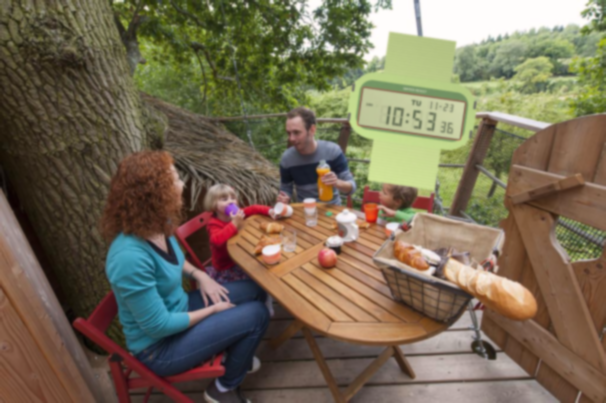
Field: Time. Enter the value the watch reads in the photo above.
10:53:36
